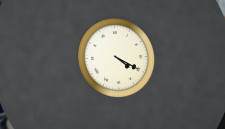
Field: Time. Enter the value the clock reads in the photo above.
4:20
